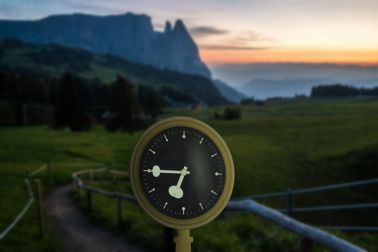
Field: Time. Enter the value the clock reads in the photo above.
6:45
